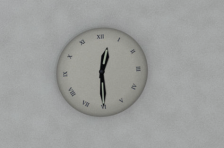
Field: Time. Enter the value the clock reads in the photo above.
12:30
